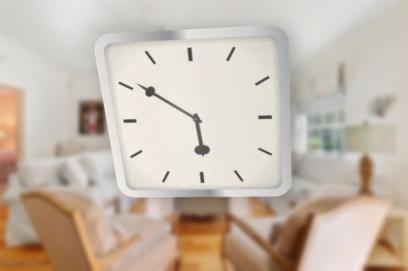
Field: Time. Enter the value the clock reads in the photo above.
5:51
